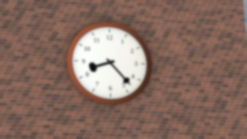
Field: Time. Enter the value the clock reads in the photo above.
8:23
